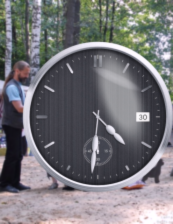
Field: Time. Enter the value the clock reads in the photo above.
4:31
